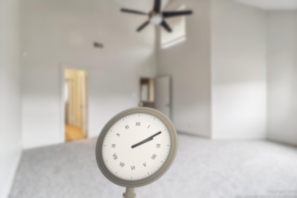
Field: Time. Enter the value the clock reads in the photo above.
2:10
